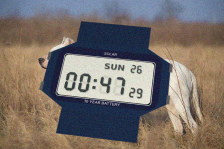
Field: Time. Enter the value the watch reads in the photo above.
0:47:29
